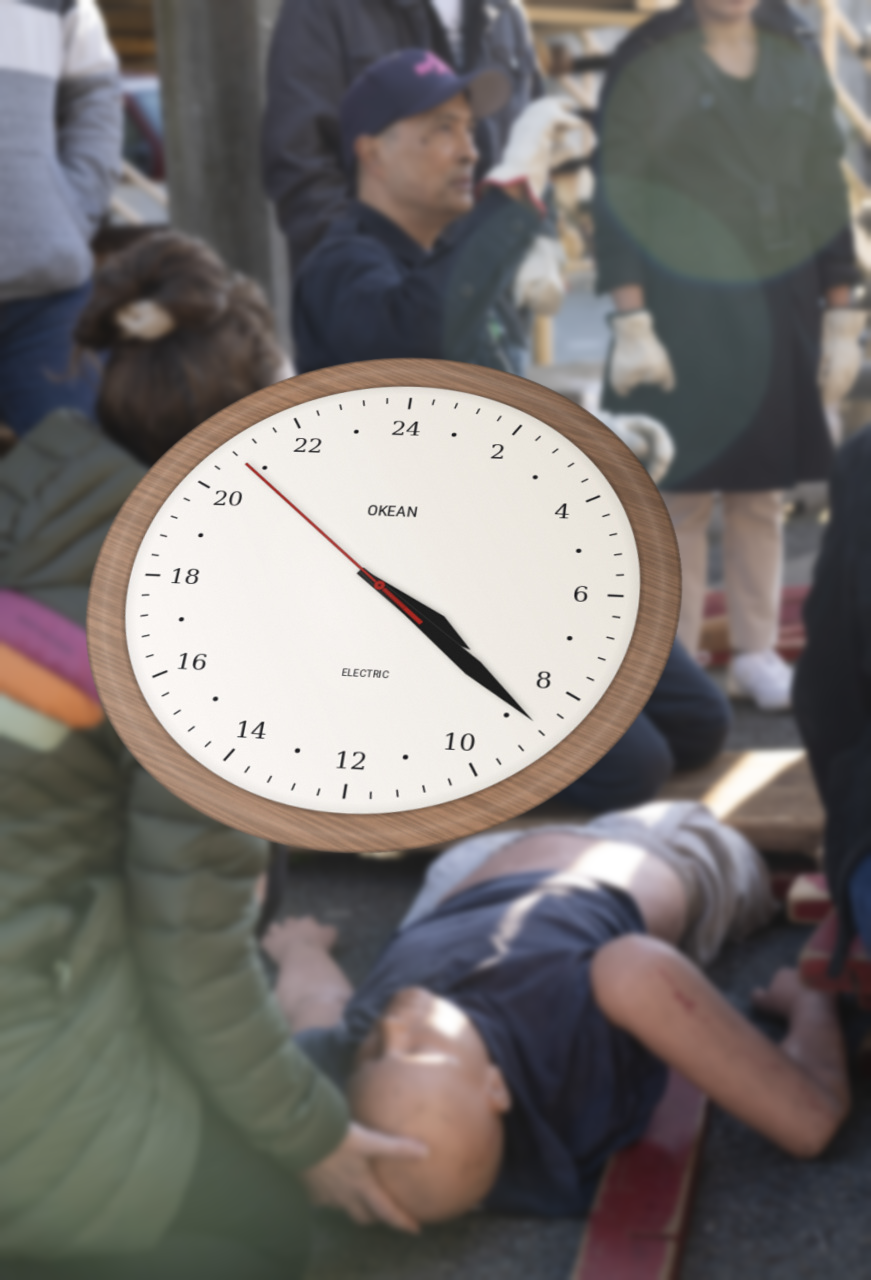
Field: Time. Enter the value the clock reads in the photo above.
8:21:52
